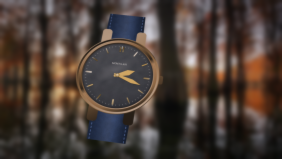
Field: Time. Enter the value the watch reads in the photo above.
2:18
